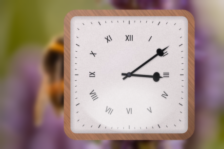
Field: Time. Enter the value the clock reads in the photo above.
3:09
